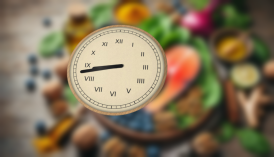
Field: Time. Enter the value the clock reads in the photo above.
8:43
